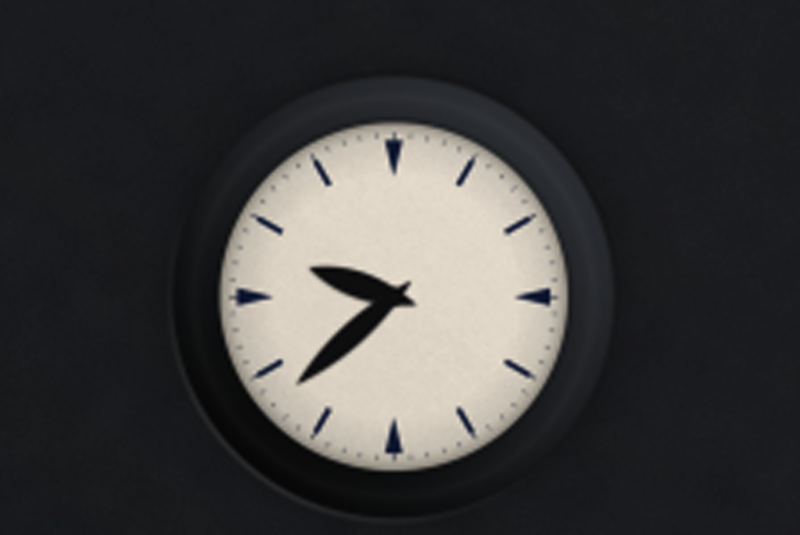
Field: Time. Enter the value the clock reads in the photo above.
9:38
